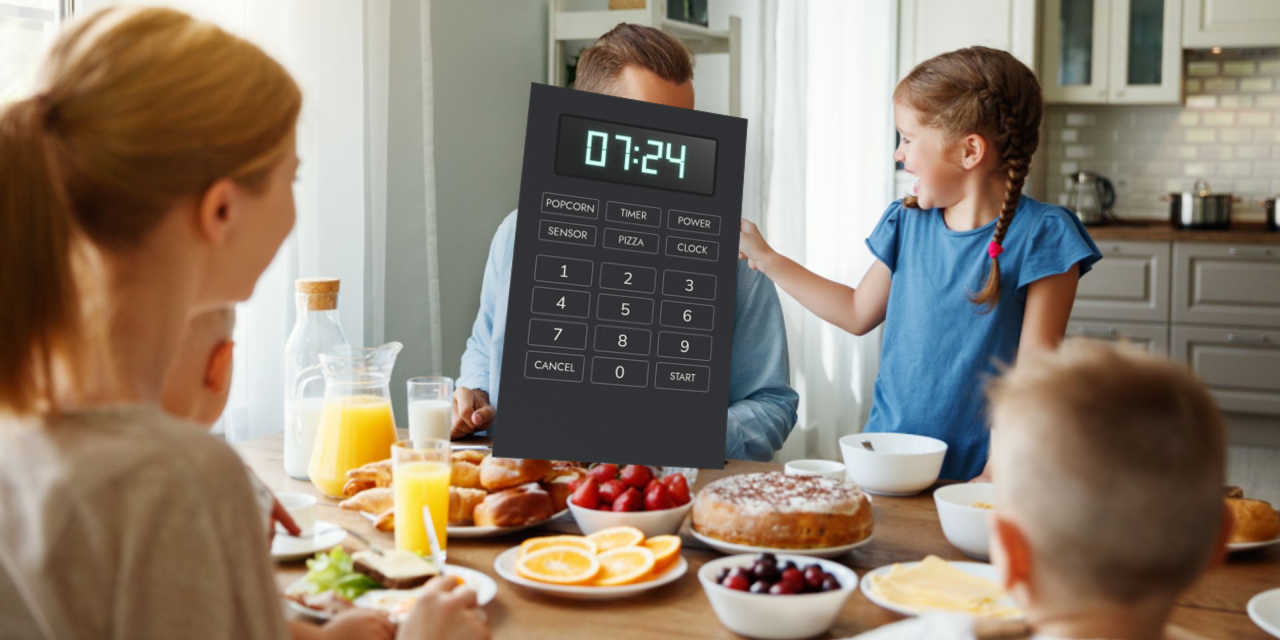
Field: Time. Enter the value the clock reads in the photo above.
7:24
